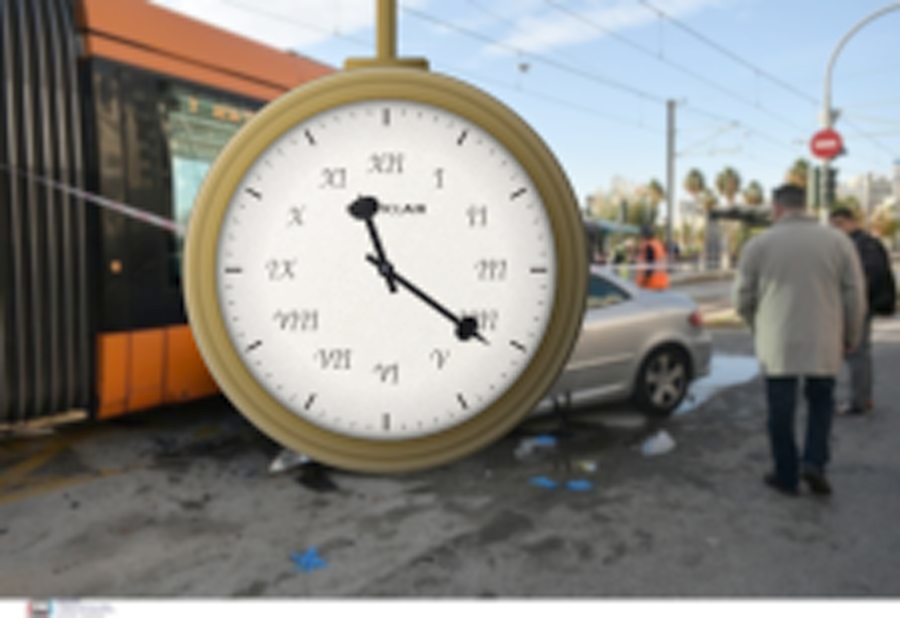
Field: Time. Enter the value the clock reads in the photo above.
11:21
